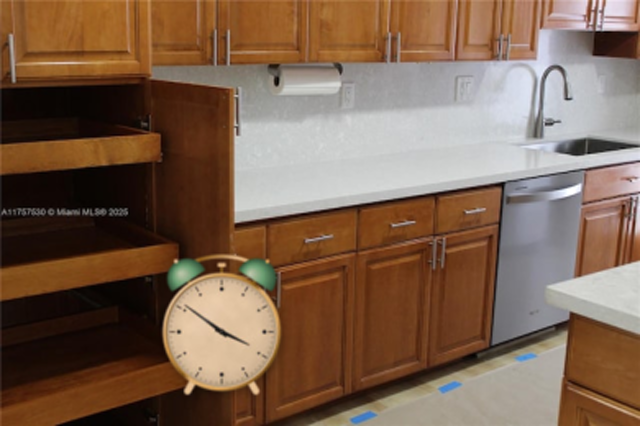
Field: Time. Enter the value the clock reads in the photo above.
3:51
